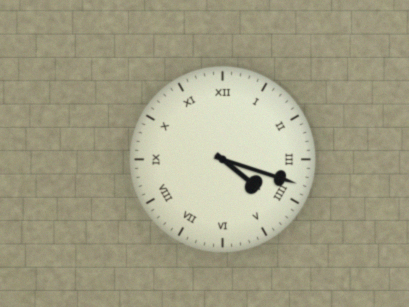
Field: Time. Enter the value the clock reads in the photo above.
4:18
